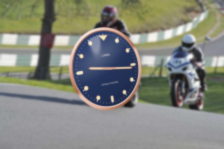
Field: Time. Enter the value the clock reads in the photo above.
9:16
